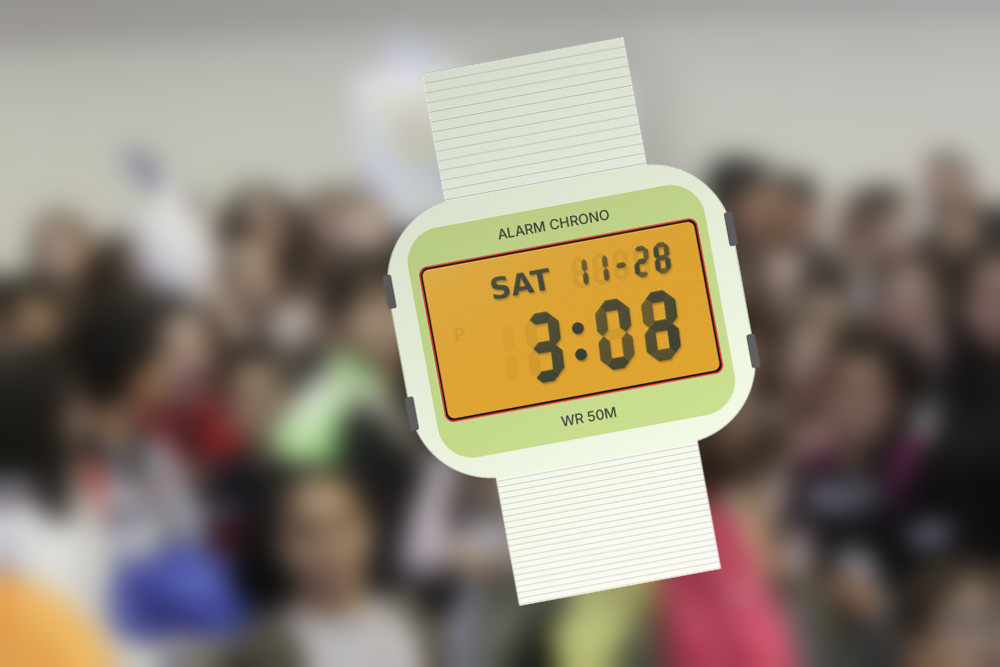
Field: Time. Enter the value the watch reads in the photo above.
3:08
